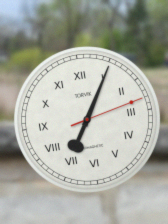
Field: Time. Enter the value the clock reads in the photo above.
7:05:13
